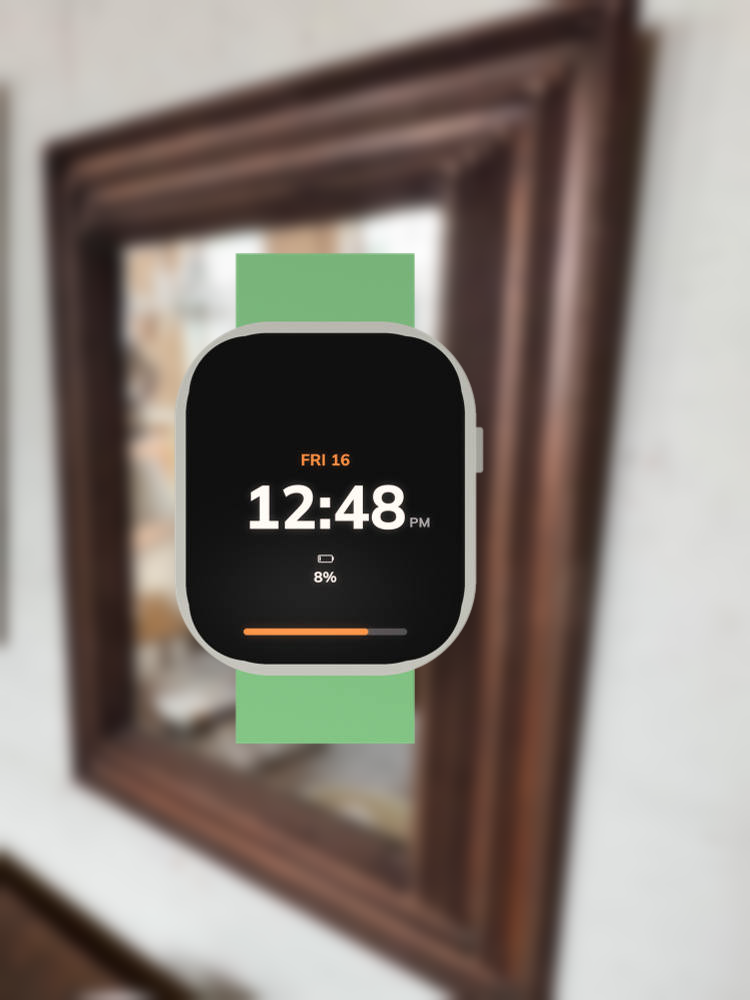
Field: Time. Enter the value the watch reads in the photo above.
12:48
